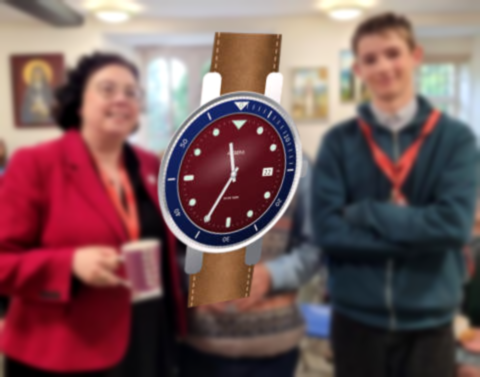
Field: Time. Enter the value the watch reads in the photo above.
11:35
